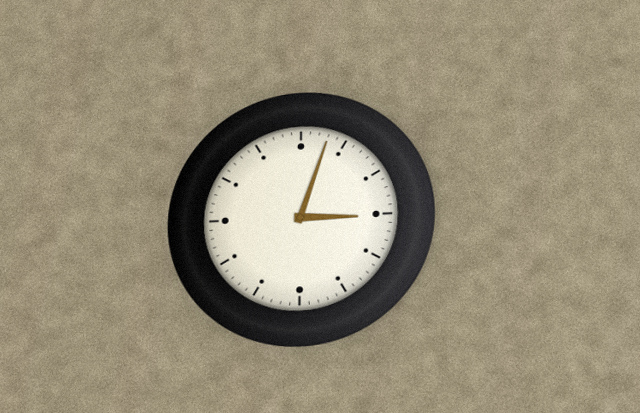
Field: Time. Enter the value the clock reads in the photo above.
3:03
